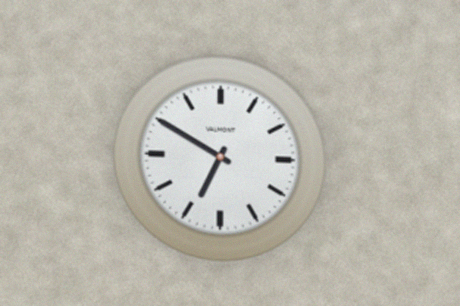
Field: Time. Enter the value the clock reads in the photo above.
6:50
